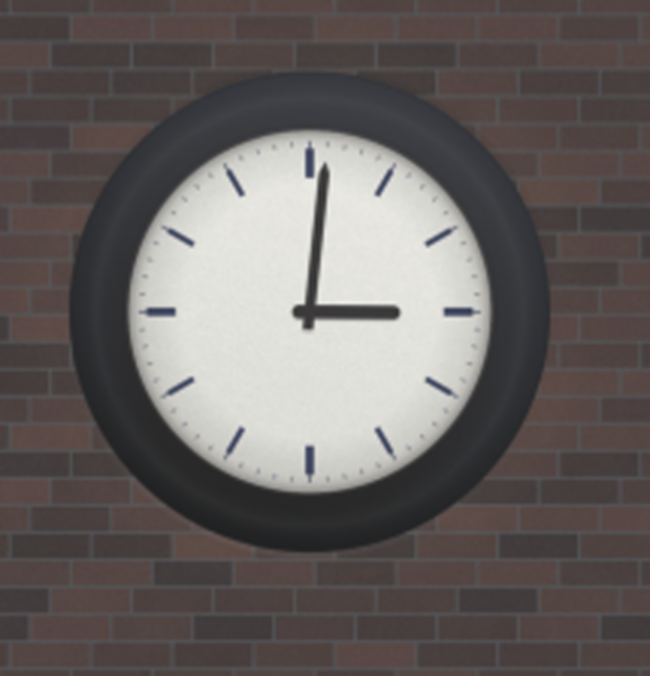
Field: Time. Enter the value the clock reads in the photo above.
3:01
